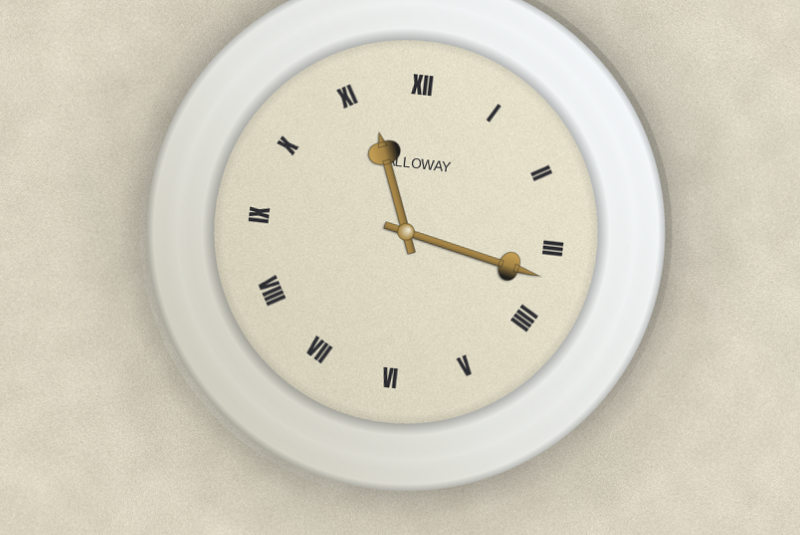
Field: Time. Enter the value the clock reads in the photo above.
11:17
